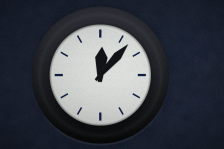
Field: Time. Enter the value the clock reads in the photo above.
12:07
